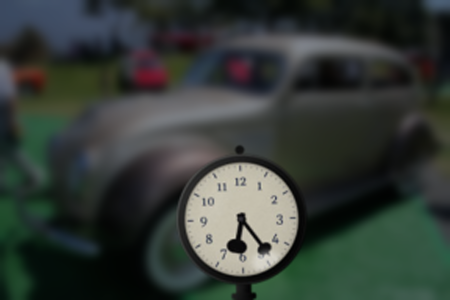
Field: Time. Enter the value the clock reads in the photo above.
6:24
